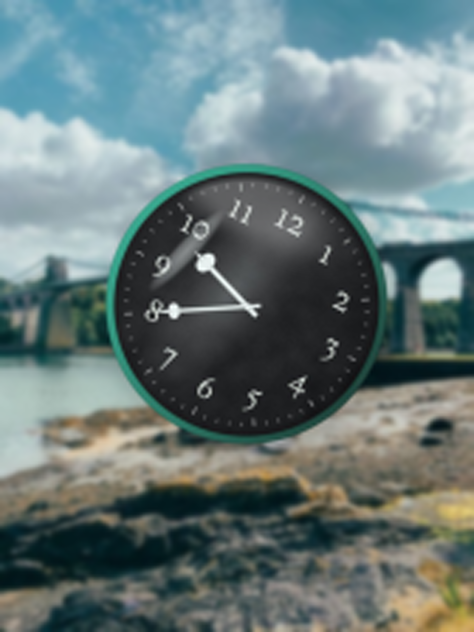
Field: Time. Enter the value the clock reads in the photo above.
9:40
